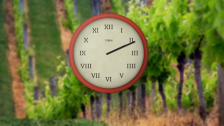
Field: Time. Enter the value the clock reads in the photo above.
2:11
